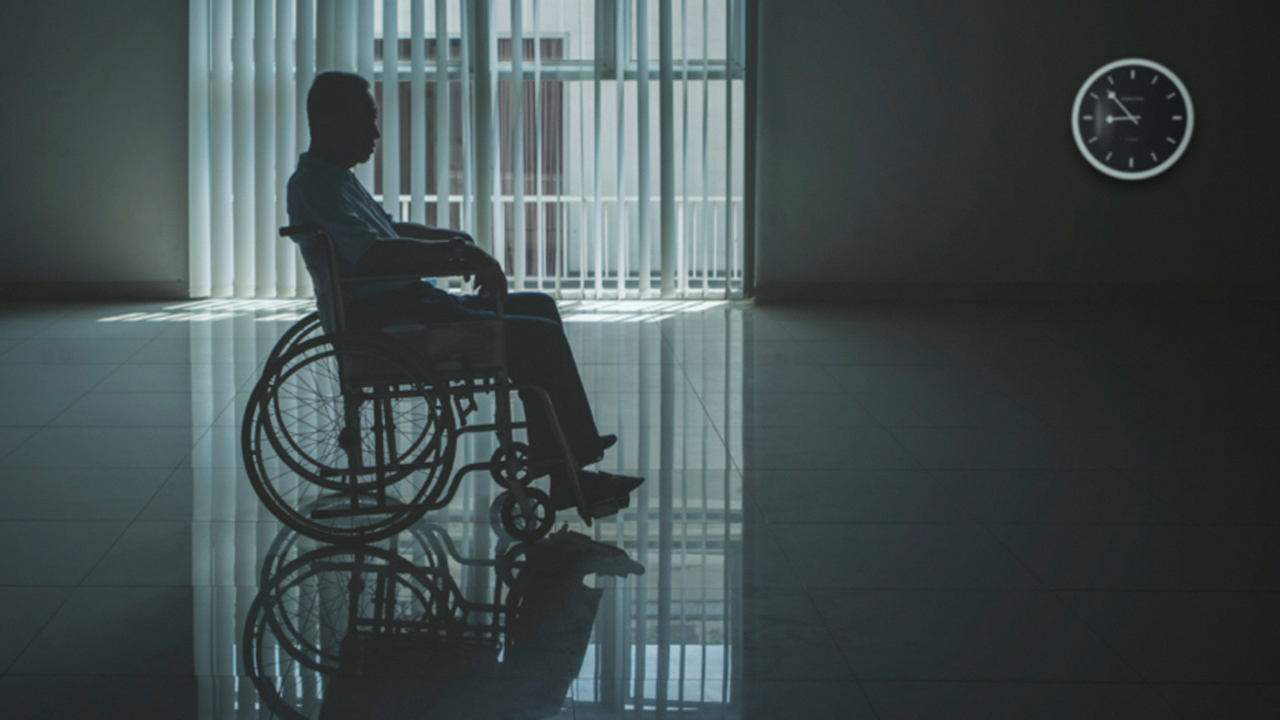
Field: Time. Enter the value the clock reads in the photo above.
8:53
